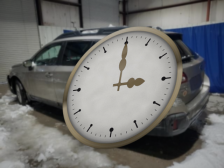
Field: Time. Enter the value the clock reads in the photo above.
3:00
